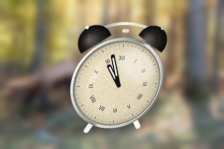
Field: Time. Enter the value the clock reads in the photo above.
10:57
